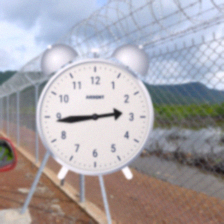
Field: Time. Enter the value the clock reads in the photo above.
2:44
